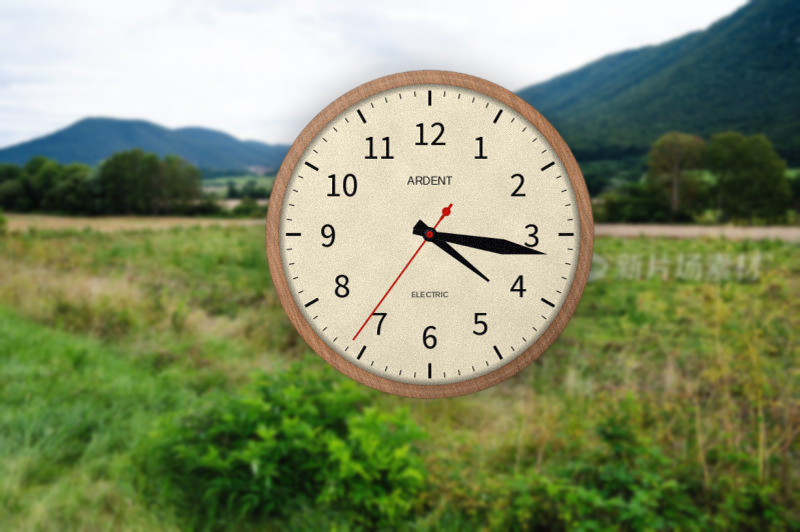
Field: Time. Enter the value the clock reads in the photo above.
4:16:36
